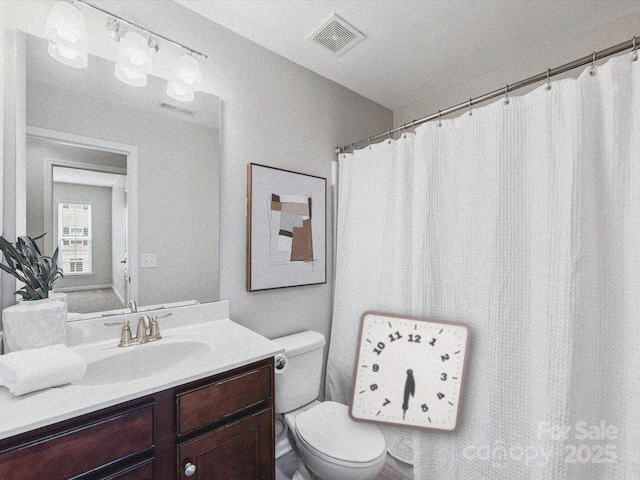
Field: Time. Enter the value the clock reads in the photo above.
5:30
